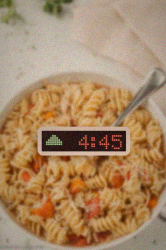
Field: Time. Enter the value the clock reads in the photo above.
4:45
